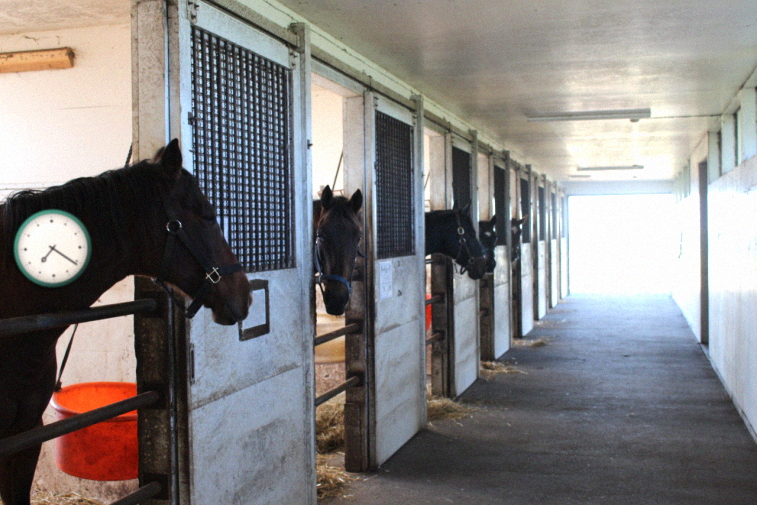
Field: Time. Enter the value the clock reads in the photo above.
7:21
